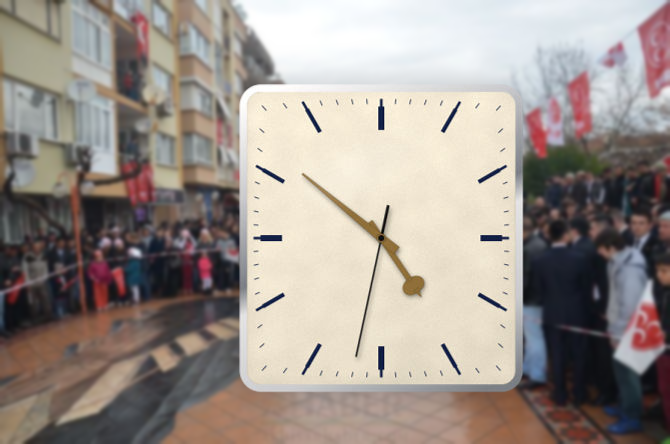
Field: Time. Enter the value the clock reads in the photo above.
4:51:32
